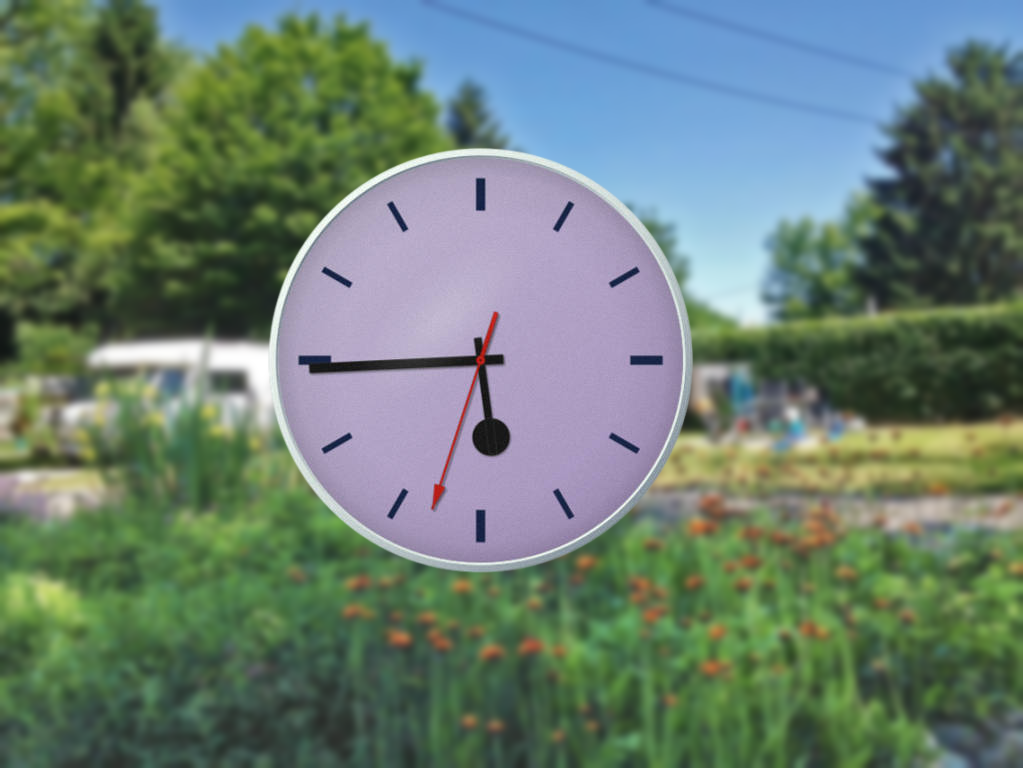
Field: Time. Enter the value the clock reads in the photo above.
5:44:33
